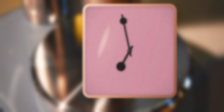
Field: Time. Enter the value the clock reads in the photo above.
6:58
